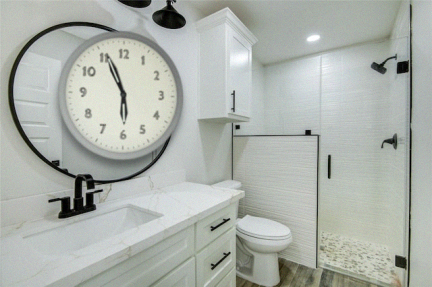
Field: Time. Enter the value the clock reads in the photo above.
5:56
